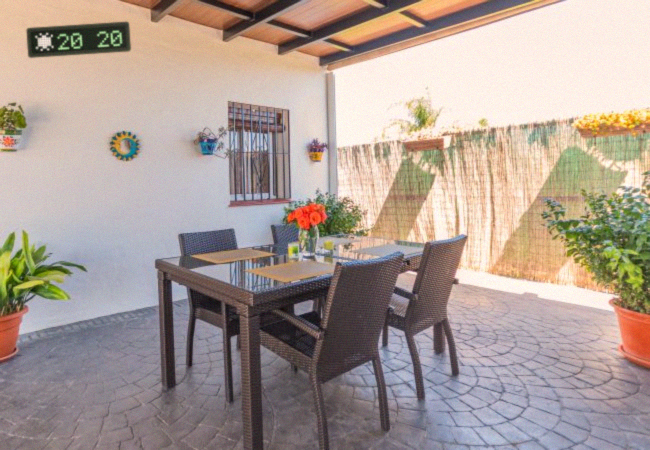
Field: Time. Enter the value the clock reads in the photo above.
20:20
